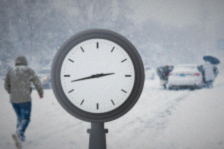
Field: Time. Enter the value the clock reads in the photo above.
2:43
